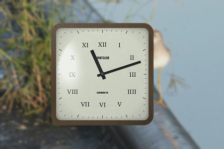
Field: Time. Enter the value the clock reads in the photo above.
11:12
